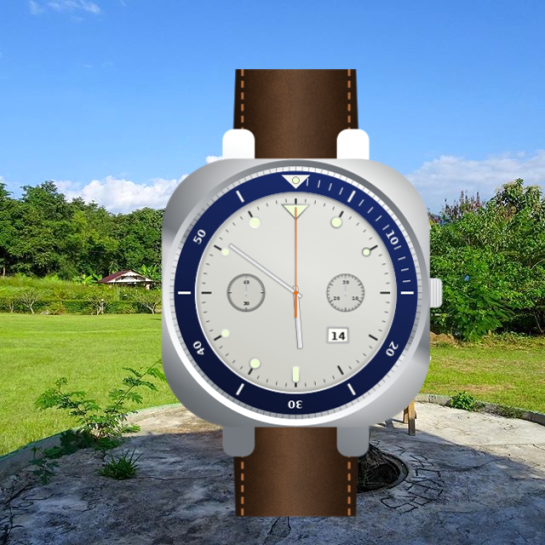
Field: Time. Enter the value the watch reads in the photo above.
5:51
